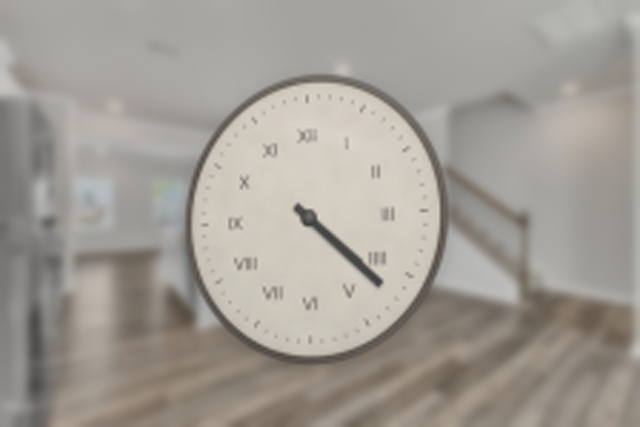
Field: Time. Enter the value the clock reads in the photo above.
4:22
